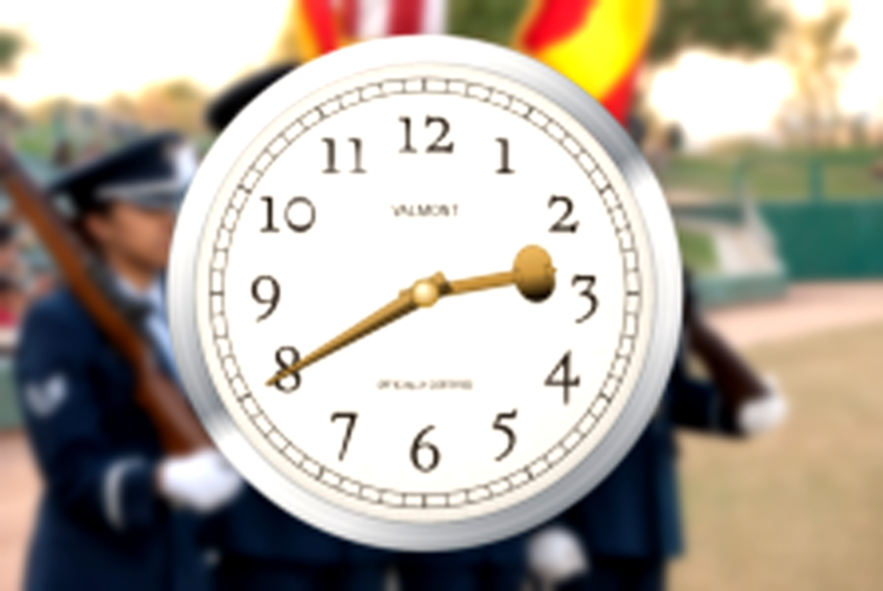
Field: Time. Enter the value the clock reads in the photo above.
2:40
